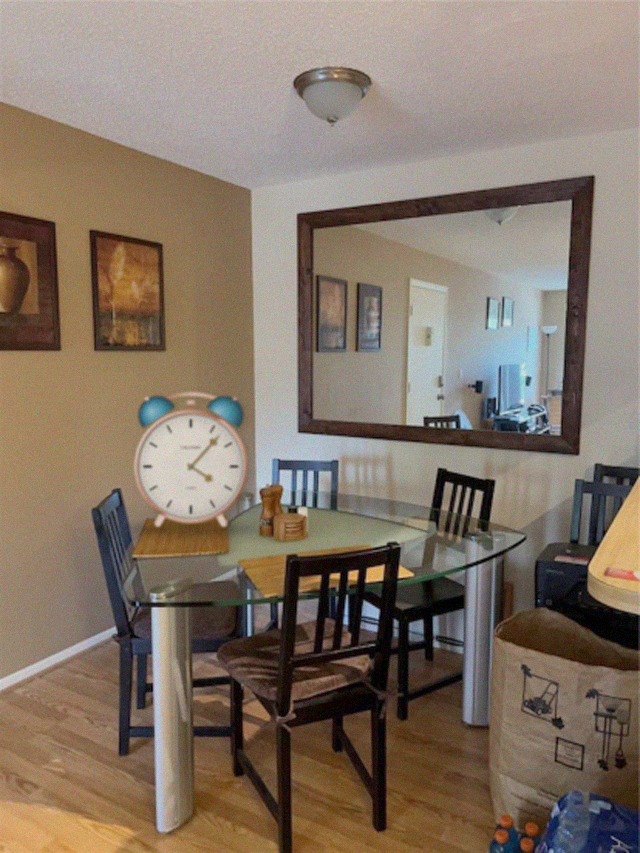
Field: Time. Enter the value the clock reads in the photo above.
4:07
